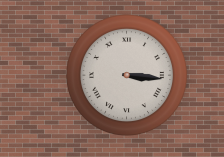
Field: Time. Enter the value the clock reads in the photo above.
3:16
